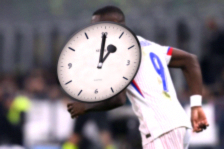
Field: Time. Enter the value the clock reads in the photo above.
1:00
